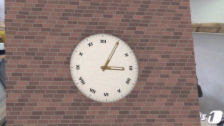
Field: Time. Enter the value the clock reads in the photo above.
3:05
